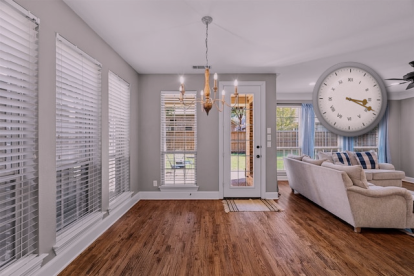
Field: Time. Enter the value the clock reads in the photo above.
3:19
